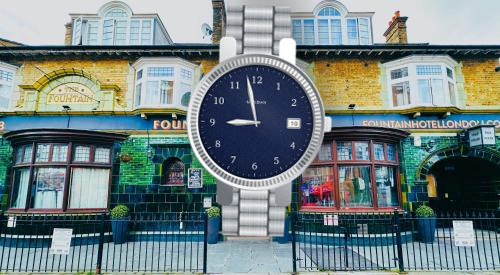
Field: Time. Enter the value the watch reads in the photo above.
8:58
